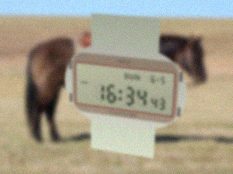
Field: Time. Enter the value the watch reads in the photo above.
16:34:43
